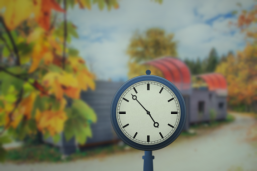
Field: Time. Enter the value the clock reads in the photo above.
4:53
